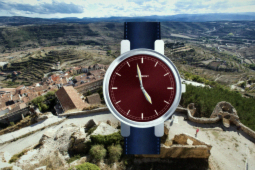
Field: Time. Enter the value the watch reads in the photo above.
4:58
